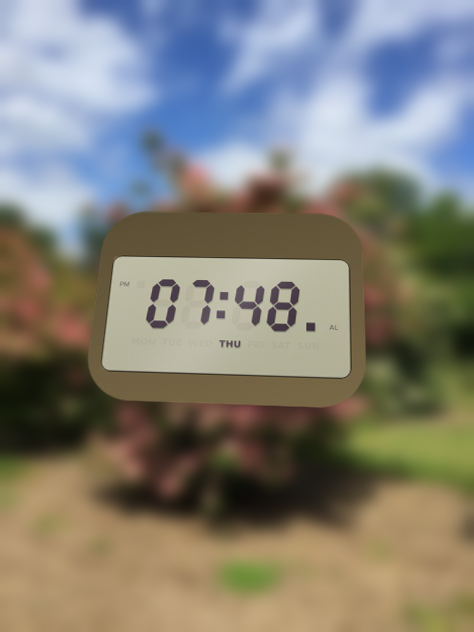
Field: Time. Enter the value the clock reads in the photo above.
7:48
